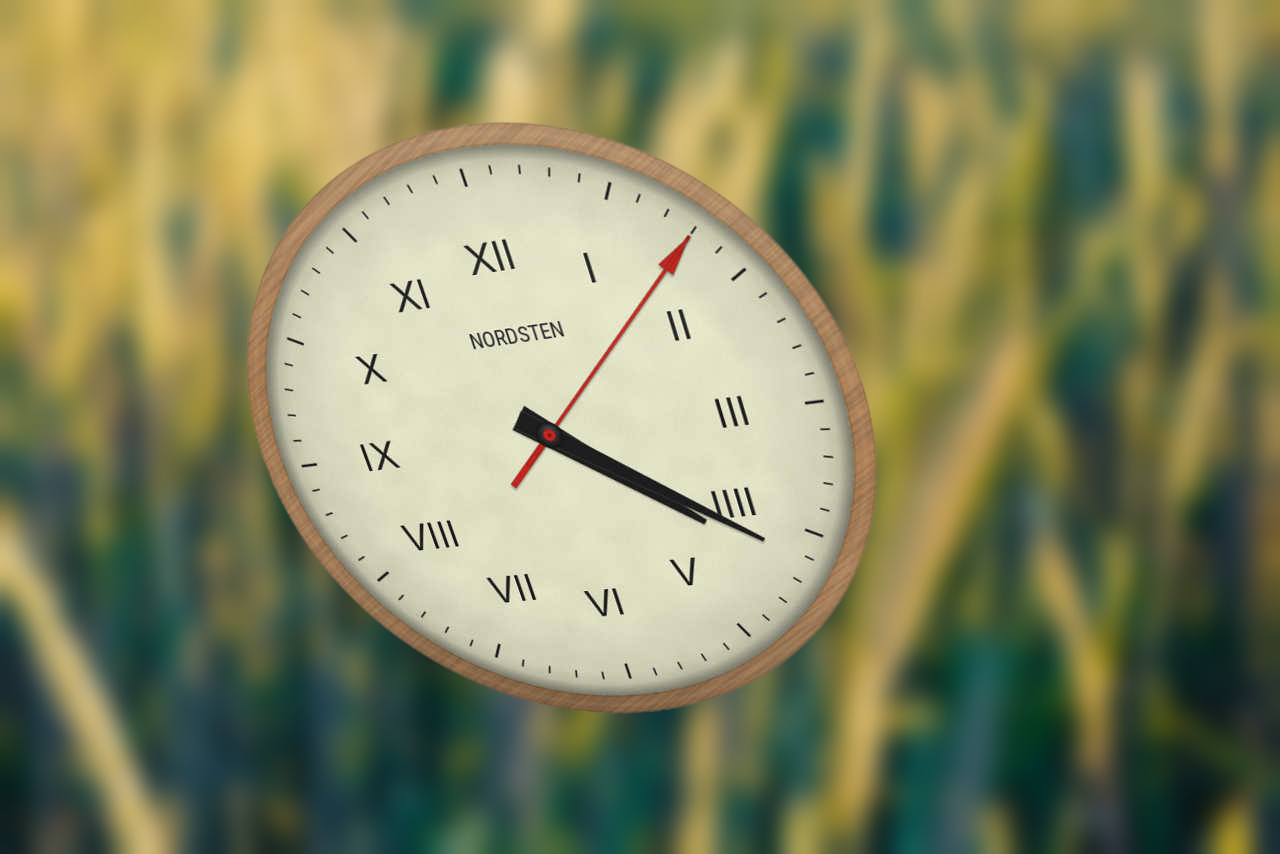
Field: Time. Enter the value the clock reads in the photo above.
4:21:08
